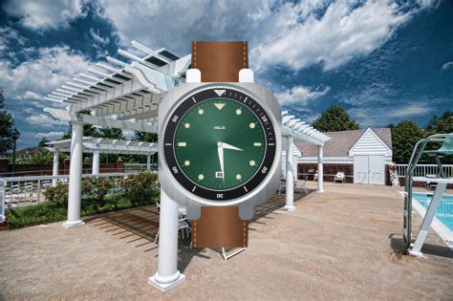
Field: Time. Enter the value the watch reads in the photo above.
3:29
